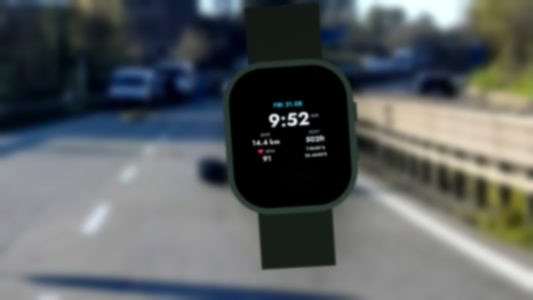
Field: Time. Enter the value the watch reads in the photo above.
9:52
